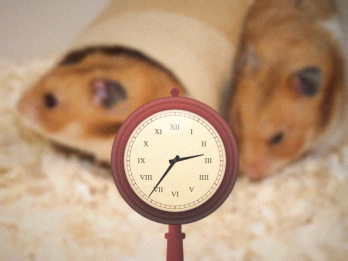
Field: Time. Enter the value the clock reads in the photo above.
2:36
